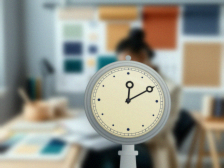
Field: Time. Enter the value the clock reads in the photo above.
12:10
